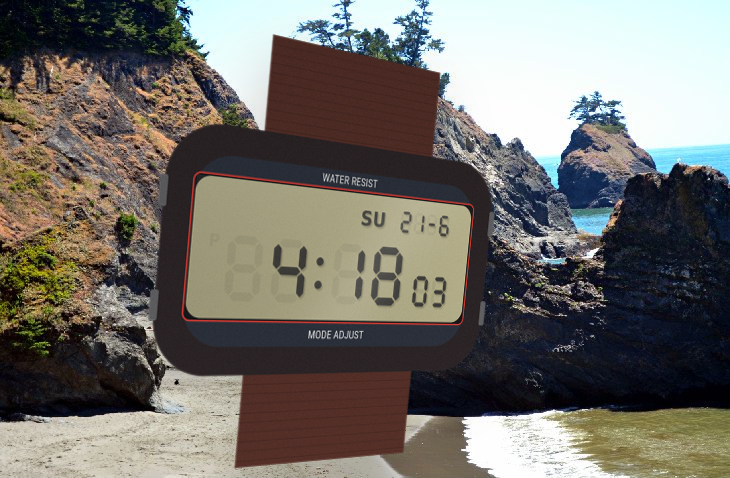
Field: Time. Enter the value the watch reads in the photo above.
4:18:03
